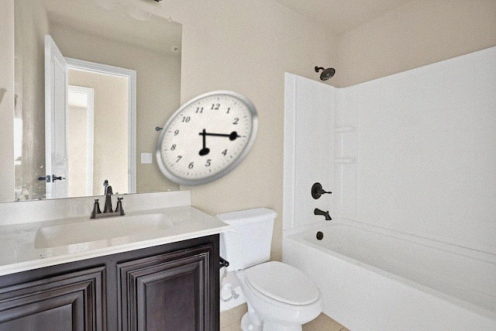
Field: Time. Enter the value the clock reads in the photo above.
5:15
